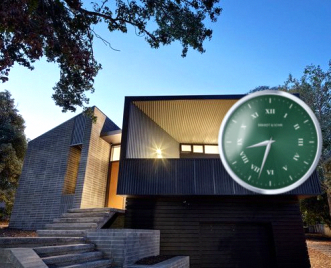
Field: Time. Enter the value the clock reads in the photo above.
8:33
